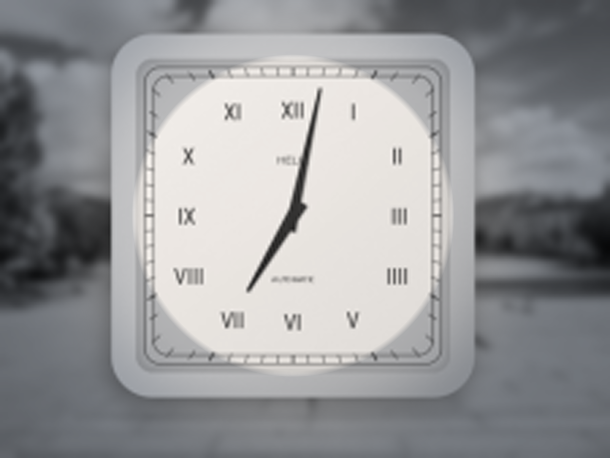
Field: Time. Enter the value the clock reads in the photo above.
7:02
